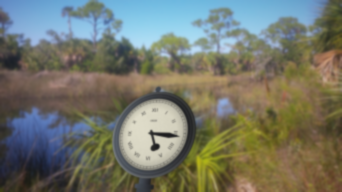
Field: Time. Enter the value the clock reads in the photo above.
5:16
